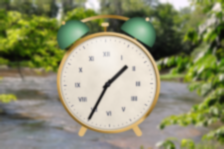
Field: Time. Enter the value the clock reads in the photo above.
1:35
